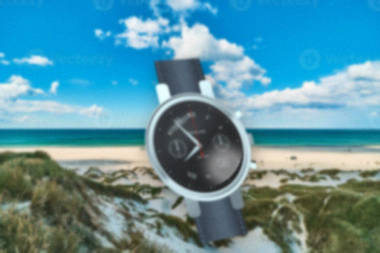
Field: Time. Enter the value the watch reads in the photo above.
7:54
